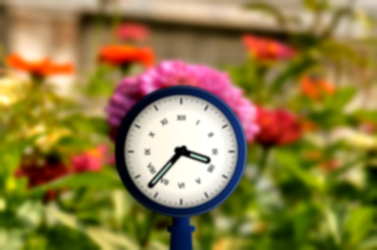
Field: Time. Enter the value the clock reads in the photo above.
3:37
